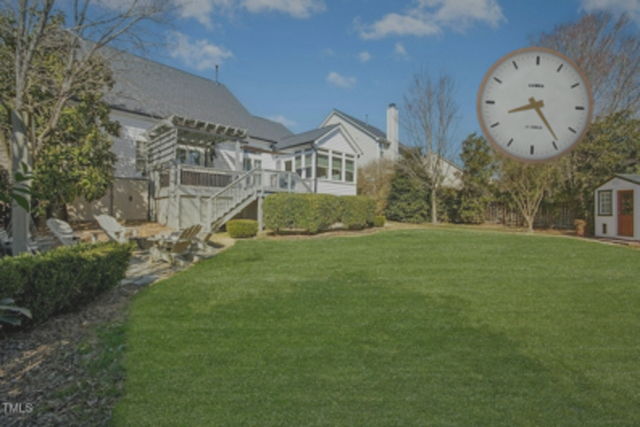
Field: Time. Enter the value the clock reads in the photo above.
8:24
